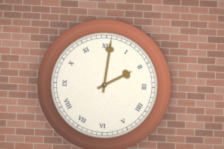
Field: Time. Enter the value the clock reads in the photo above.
2:01
